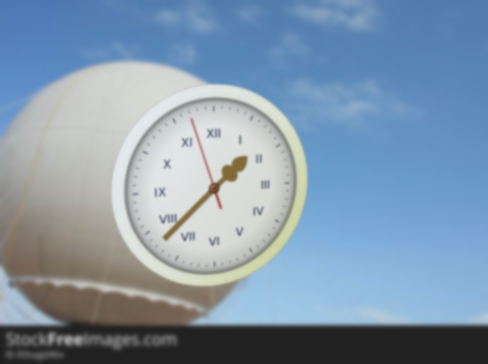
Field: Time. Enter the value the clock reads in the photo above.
1:37:57
